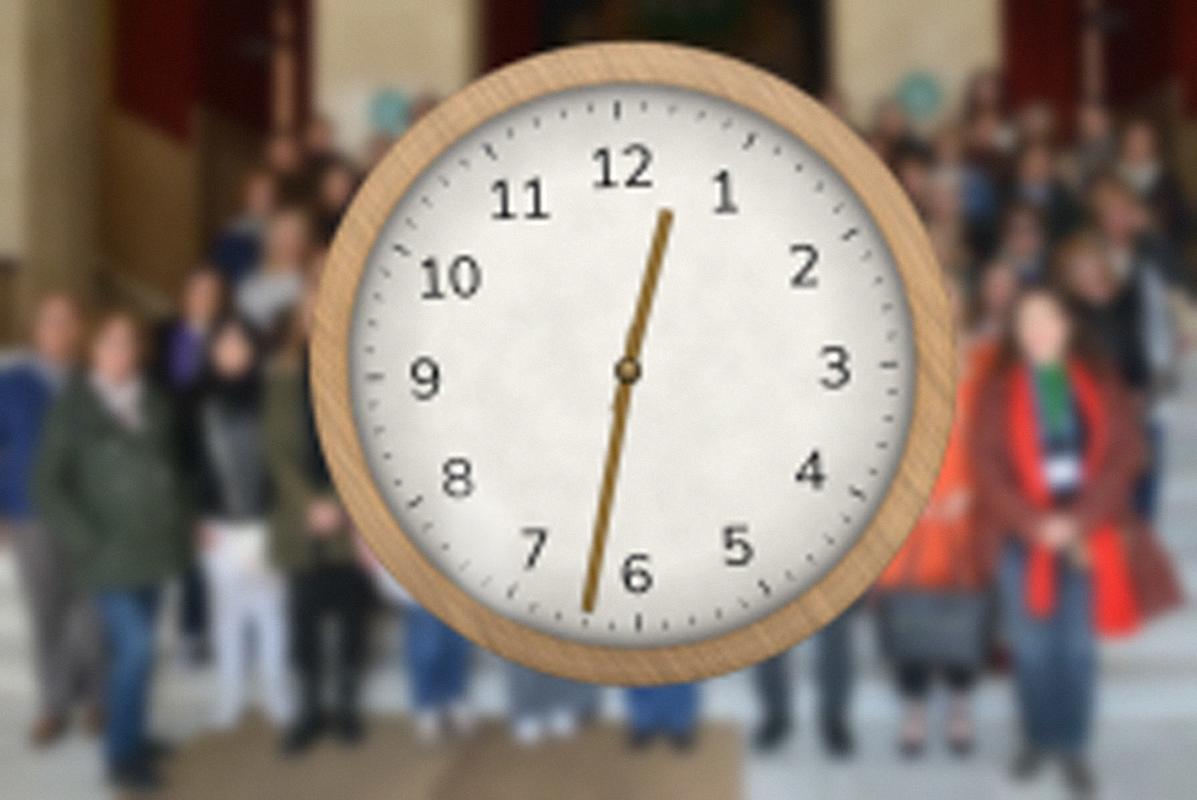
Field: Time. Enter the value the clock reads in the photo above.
12:32
